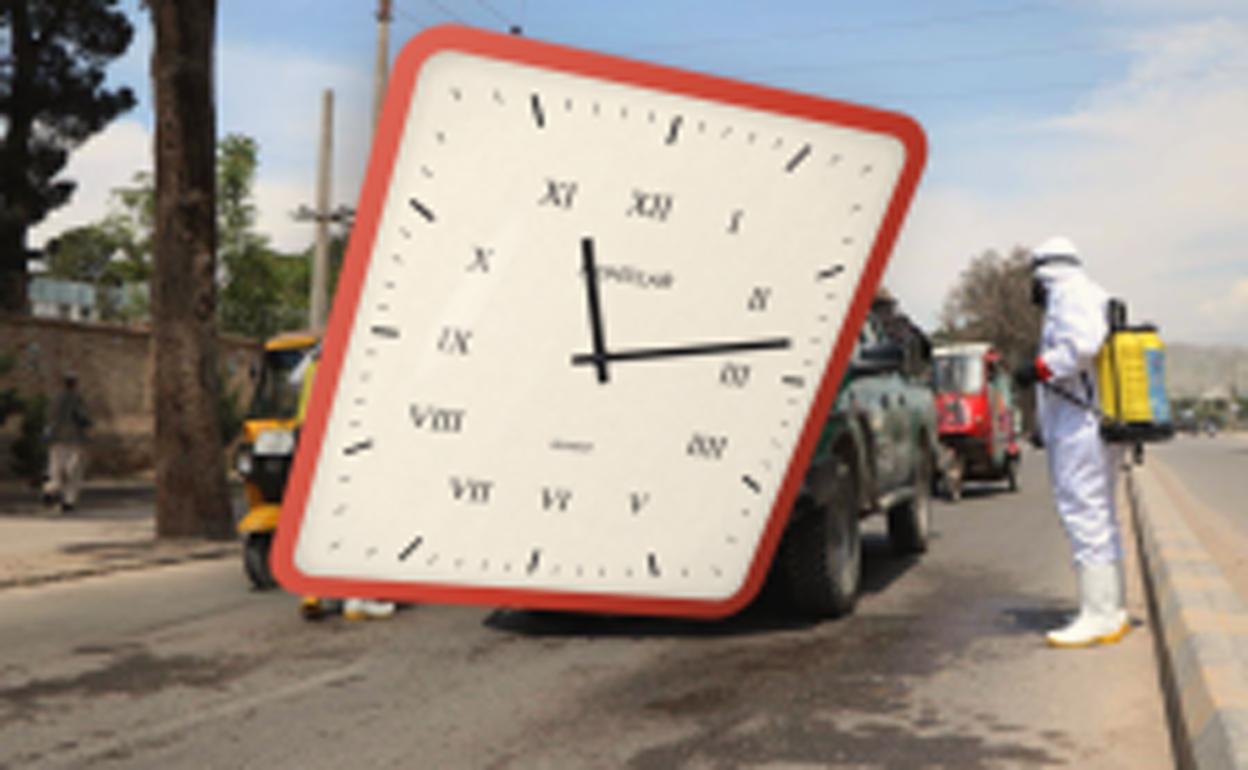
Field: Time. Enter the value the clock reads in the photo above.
11:13
